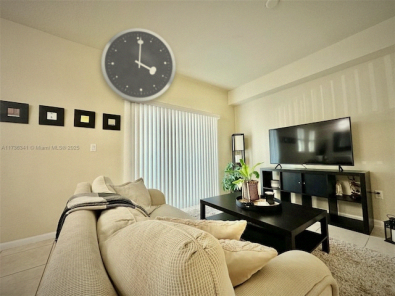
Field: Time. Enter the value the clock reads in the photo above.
4:01
